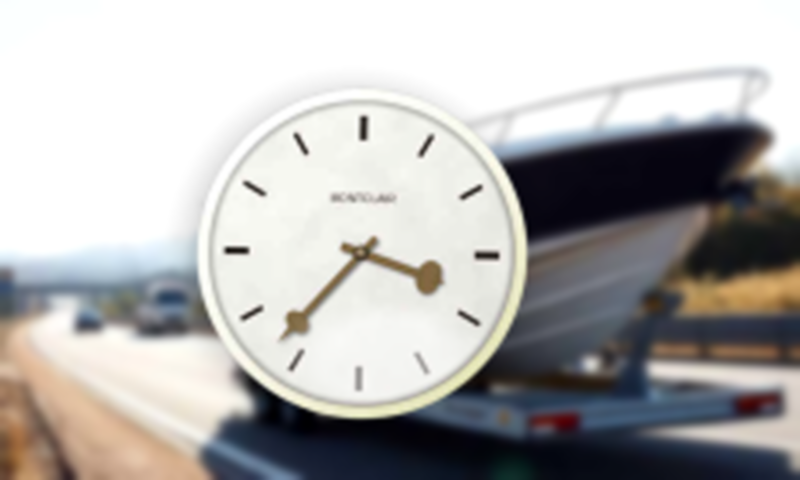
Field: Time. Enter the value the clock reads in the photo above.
3:37
